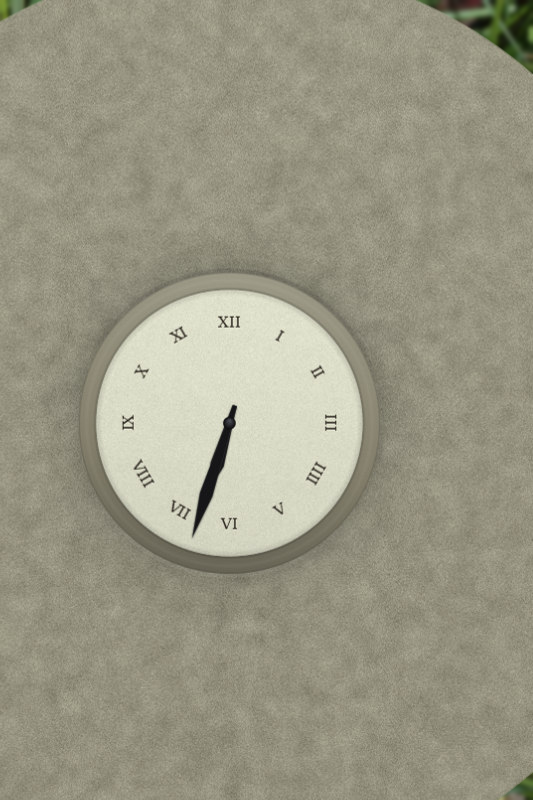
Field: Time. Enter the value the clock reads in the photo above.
6:33
